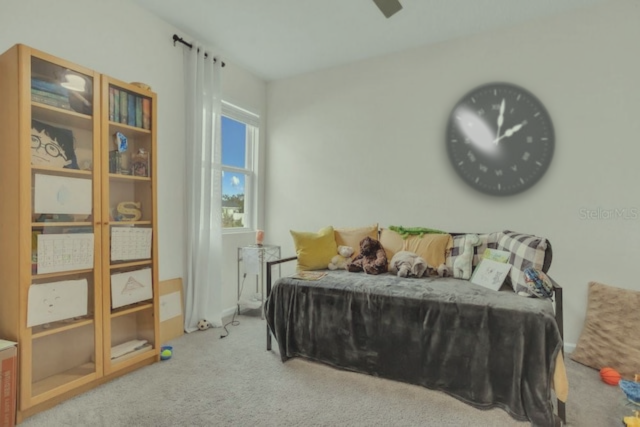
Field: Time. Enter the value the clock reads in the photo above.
2:02
